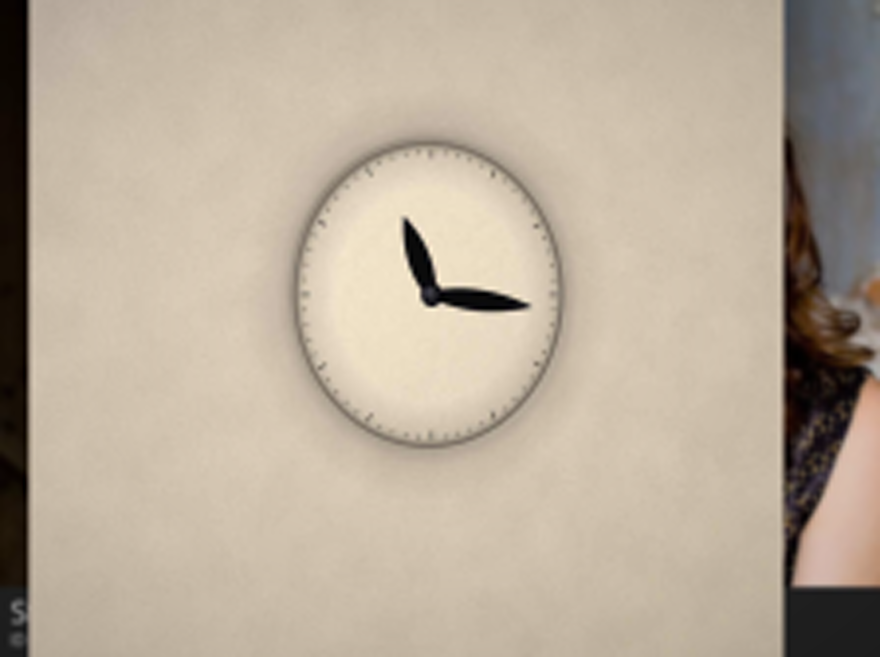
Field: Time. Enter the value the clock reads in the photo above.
11:16
